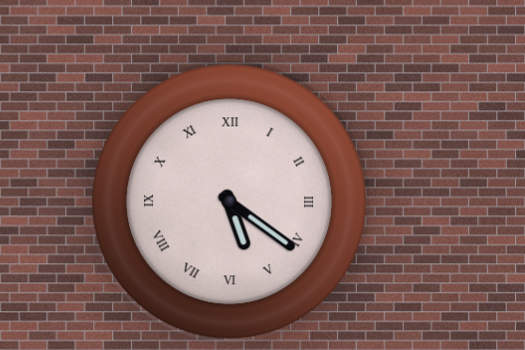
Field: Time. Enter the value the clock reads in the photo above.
5:21
